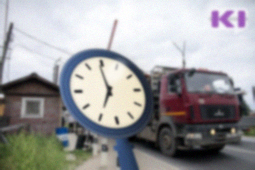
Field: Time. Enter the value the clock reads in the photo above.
6:59
